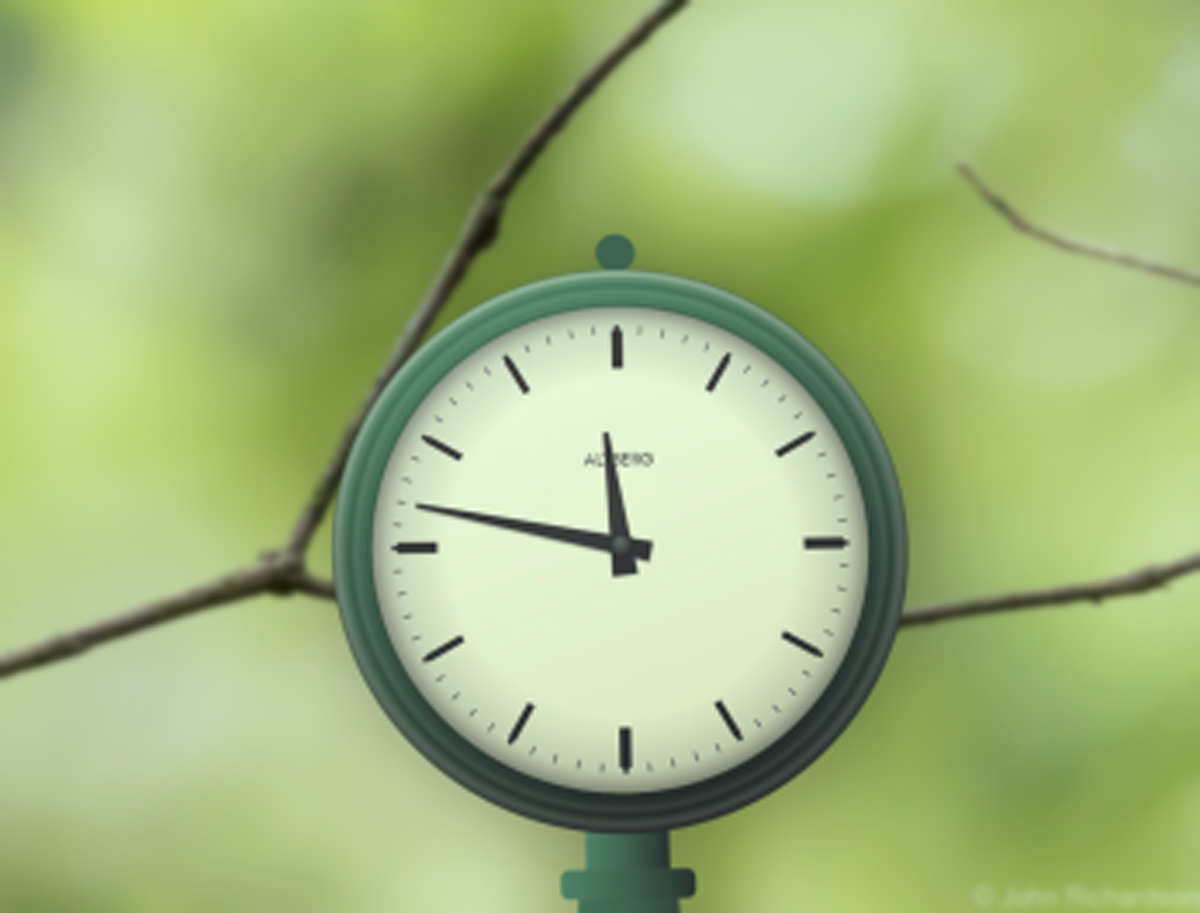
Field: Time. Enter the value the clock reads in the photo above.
11:47
